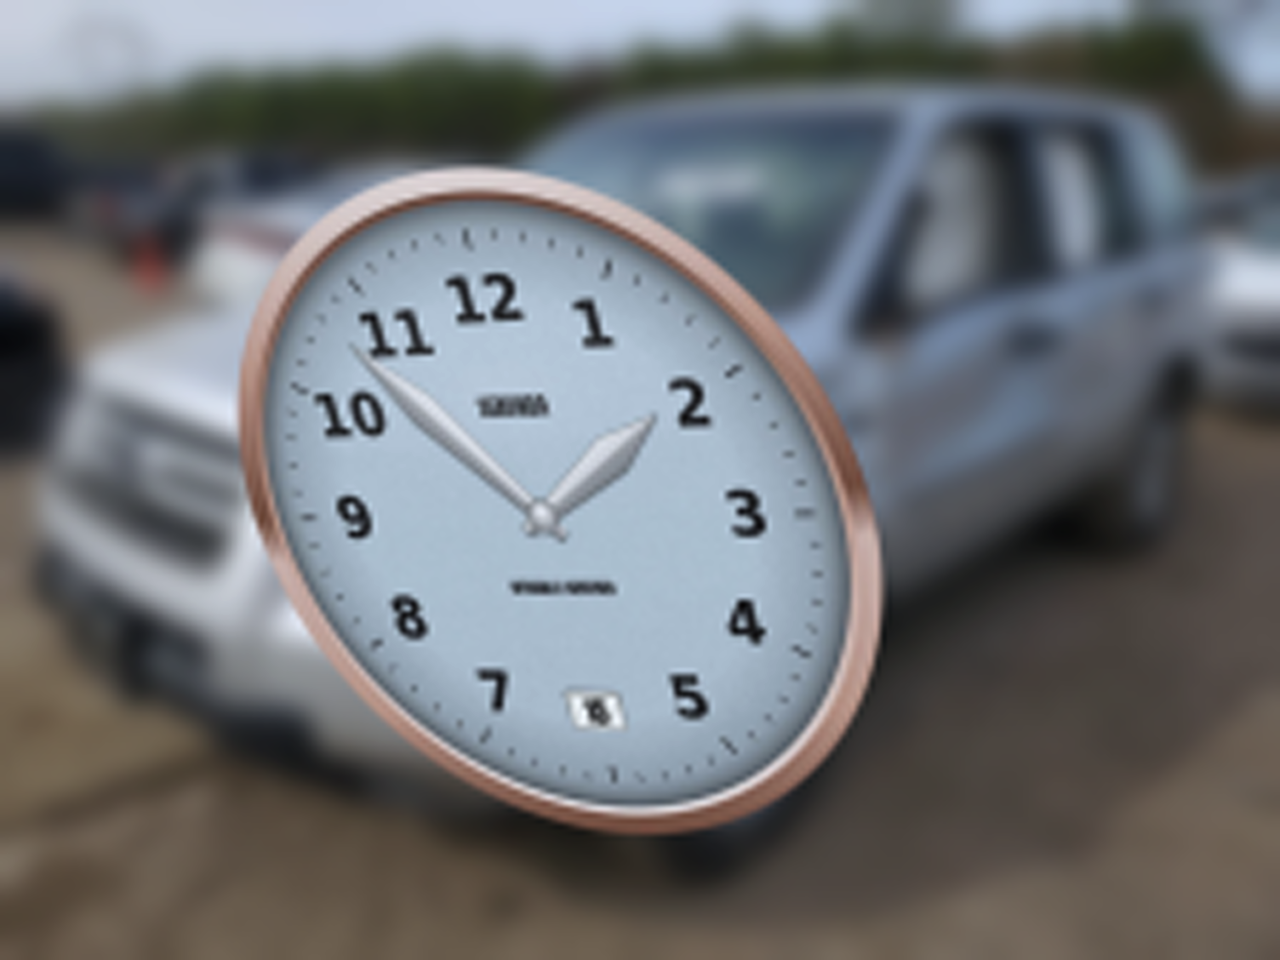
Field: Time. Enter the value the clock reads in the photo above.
1:53
